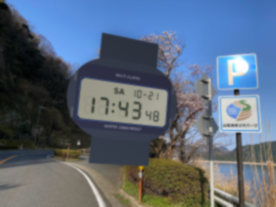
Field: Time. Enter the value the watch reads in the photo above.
17:43:48
